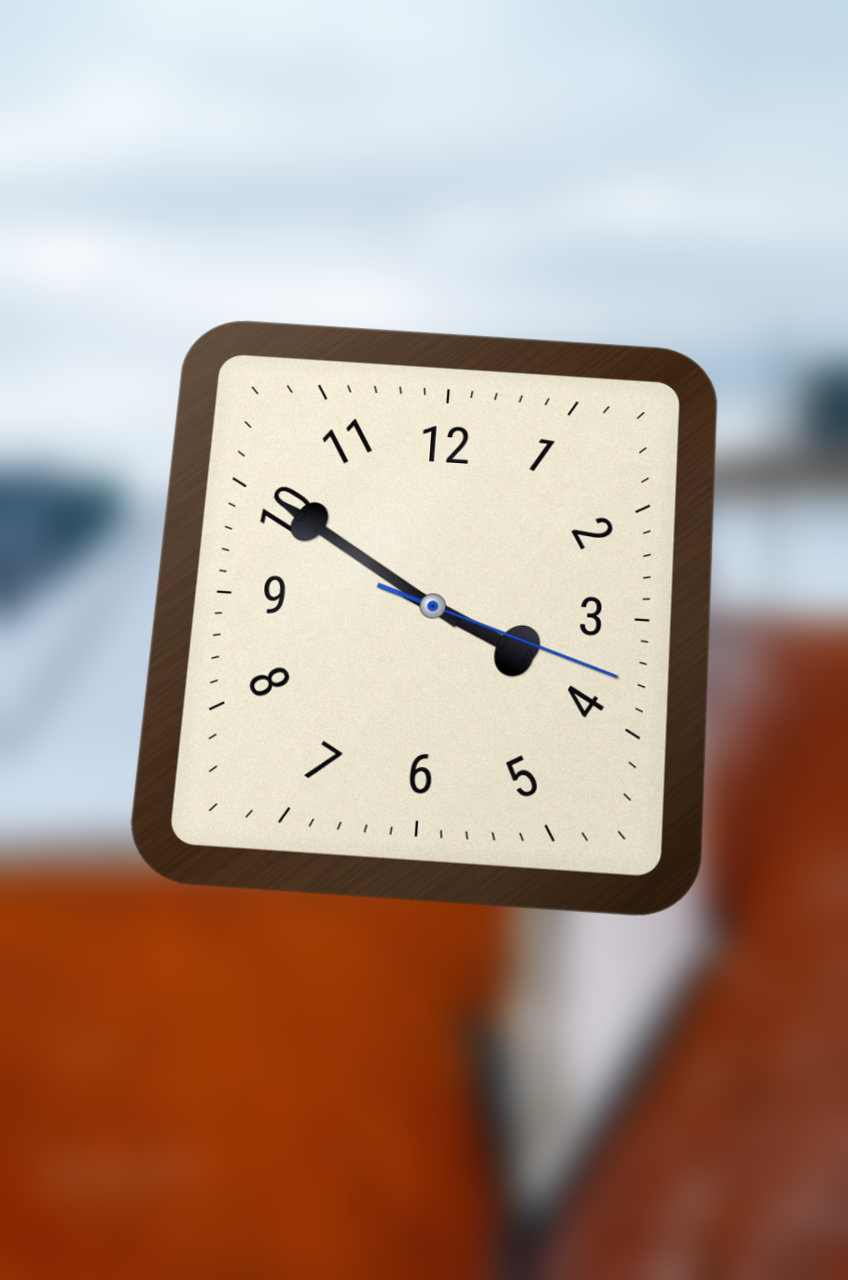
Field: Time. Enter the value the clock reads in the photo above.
3:50:18
